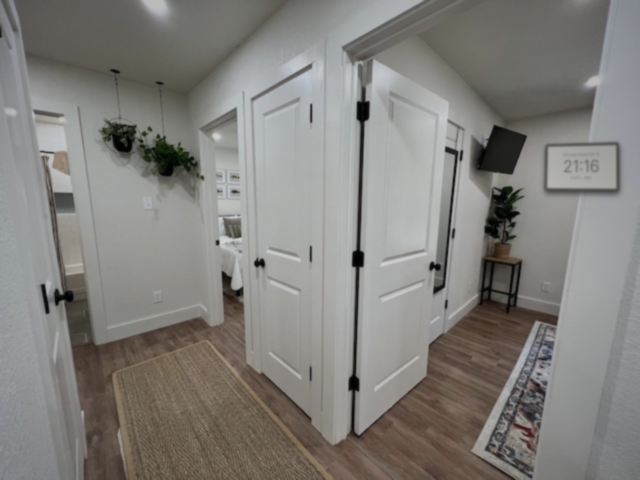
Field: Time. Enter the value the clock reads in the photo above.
21:16
